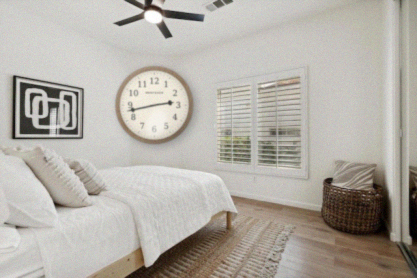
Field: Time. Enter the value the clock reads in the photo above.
2:43
